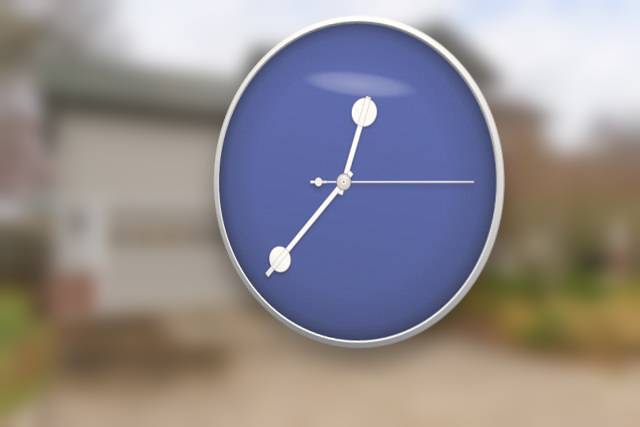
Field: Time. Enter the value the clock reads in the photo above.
12:37:15
